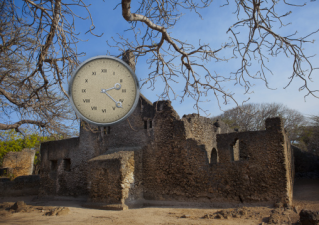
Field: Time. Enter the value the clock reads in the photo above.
2:22
